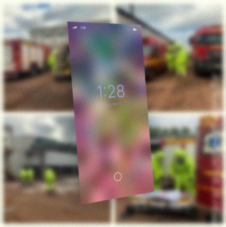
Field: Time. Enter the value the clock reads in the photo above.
1:28
